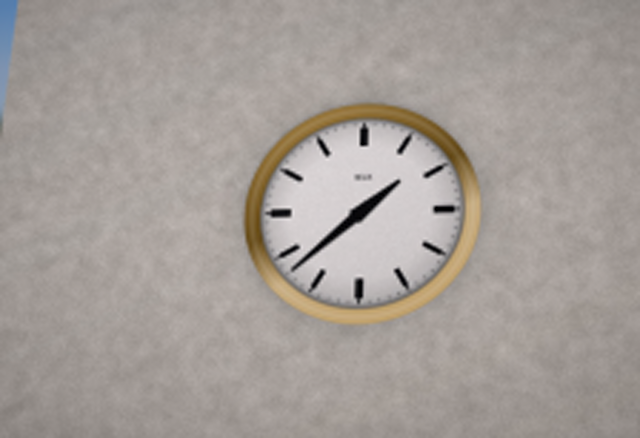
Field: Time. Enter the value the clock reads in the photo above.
1:38
